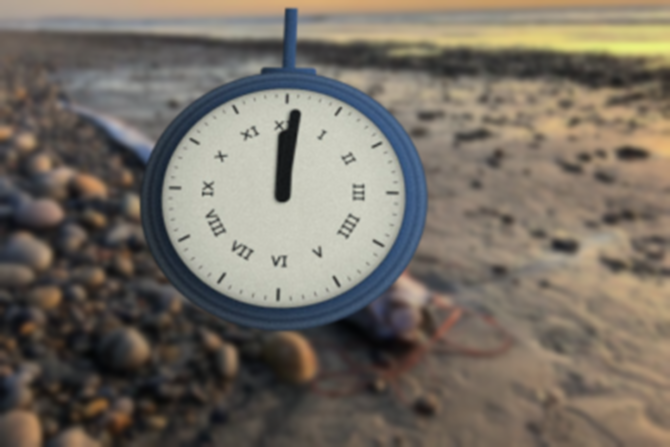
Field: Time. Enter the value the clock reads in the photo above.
12:01
